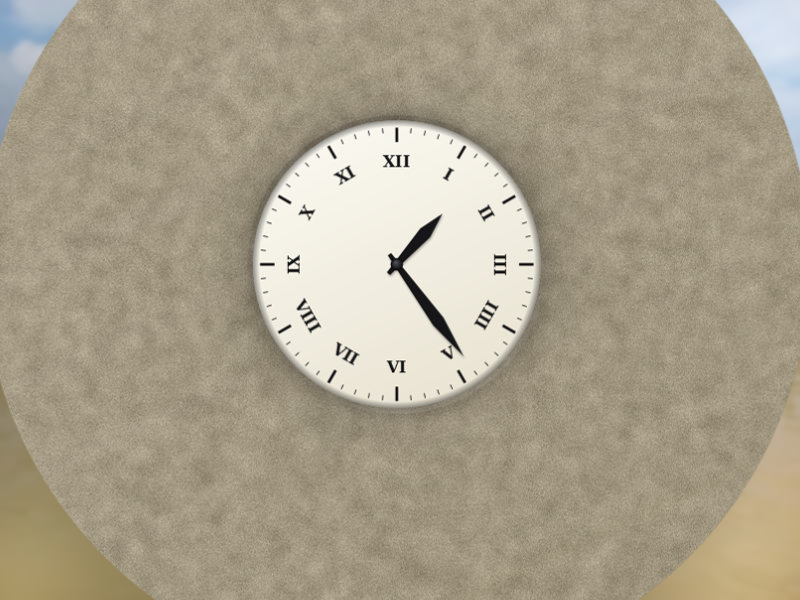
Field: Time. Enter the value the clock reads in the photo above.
1:24
